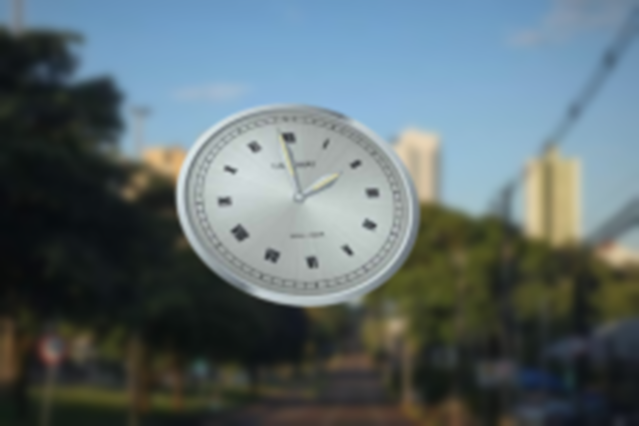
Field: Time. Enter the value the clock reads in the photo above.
1:59
